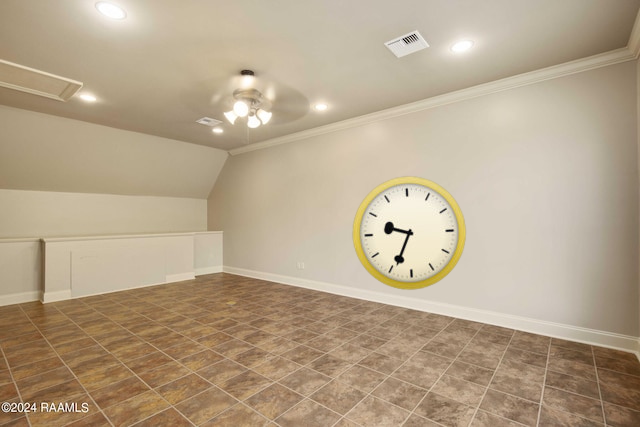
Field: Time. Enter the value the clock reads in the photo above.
9:34
